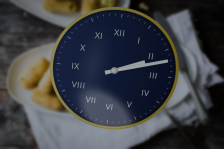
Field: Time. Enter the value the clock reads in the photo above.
2:12
